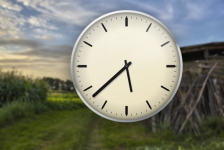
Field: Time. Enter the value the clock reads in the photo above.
5:38
